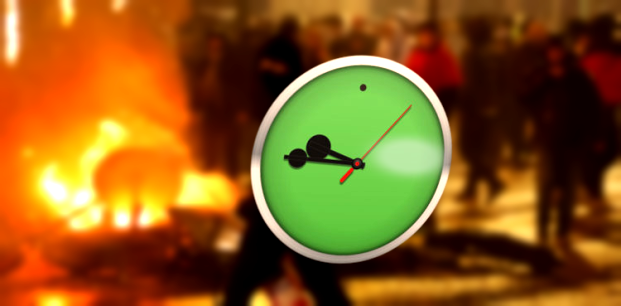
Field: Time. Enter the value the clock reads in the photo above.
9:46:07
